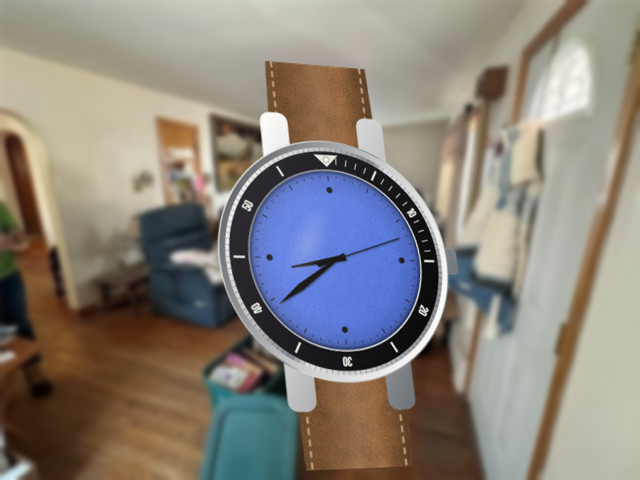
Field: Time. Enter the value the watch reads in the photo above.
8:39:12
